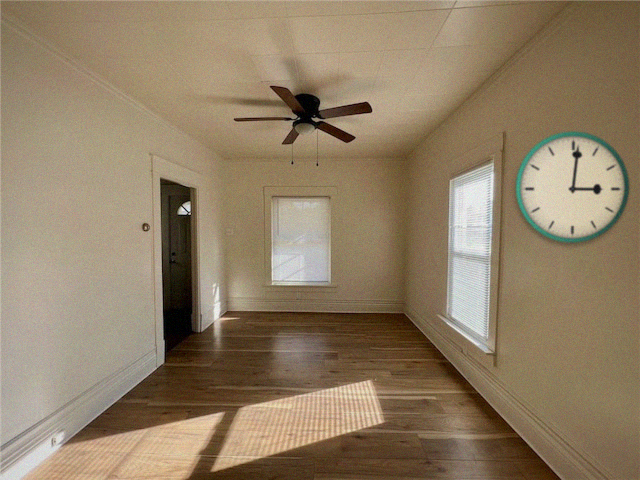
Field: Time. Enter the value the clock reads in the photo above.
3:01
